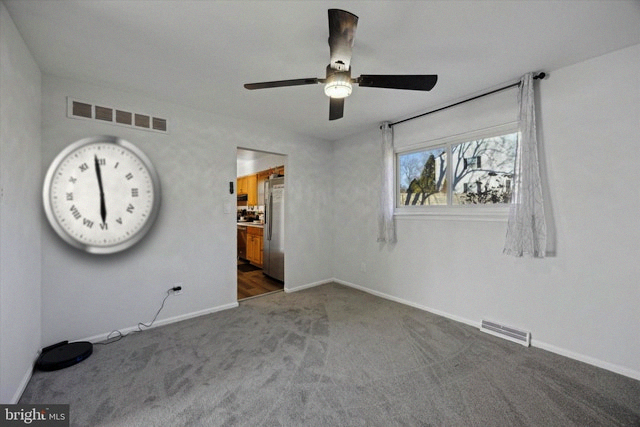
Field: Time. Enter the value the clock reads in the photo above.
5:59
